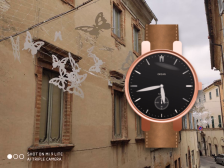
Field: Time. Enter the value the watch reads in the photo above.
5:43
